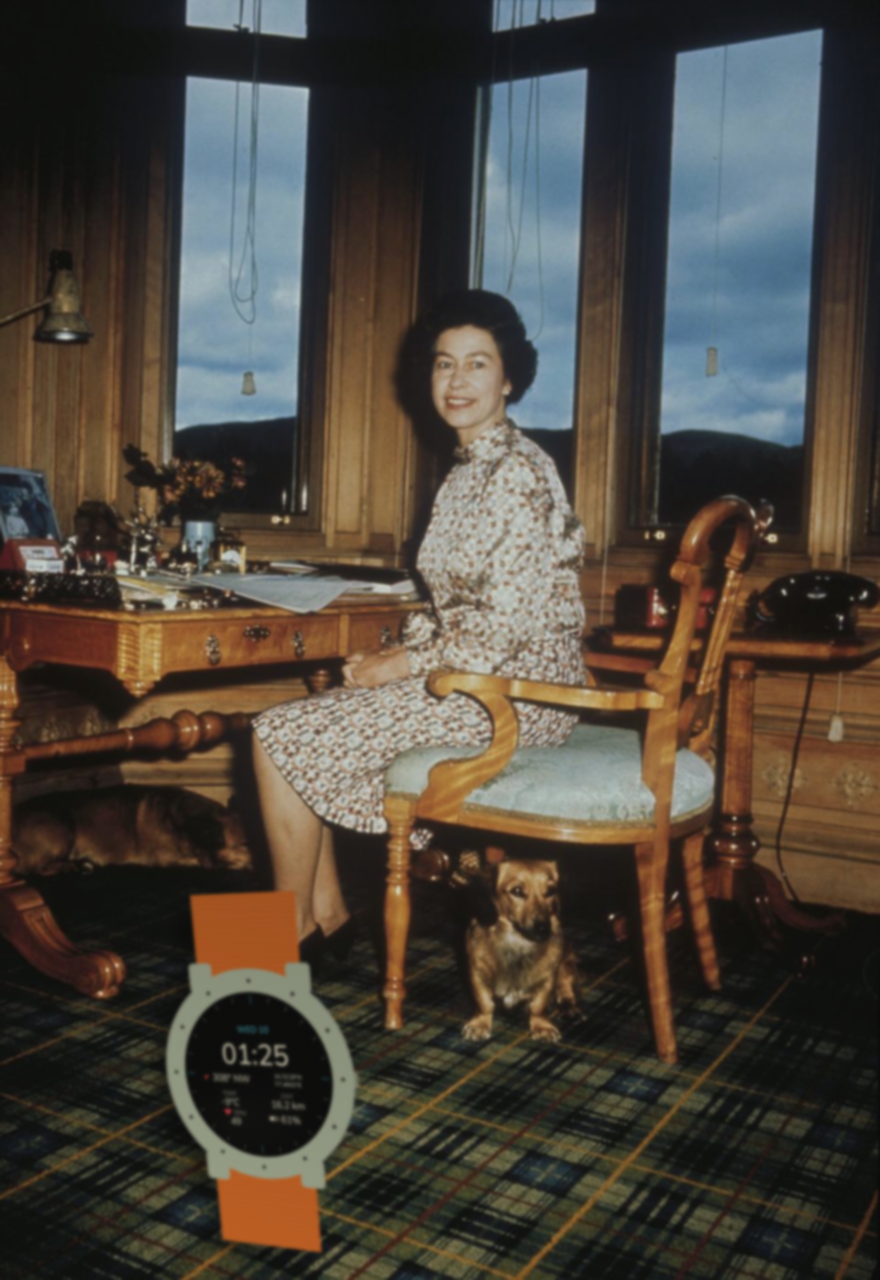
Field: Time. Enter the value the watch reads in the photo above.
1:25
